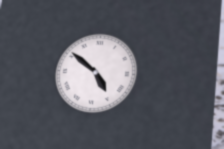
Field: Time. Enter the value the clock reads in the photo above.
4:51
